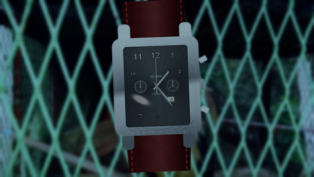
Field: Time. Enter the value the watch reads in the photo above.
1:24
